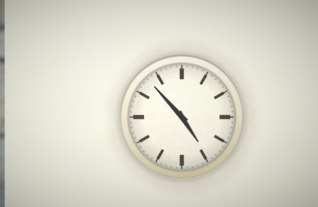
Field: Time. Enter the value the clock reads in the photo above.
4:53
